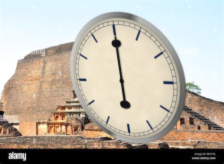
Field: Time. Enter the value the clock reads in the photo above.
6:00
